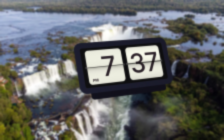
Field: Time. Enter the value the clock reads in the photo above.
7:37
